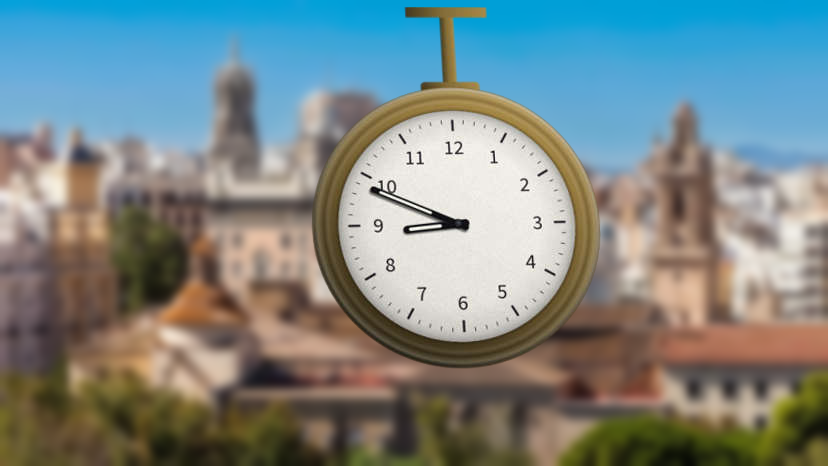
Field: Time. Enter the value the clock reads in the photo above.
8:49
